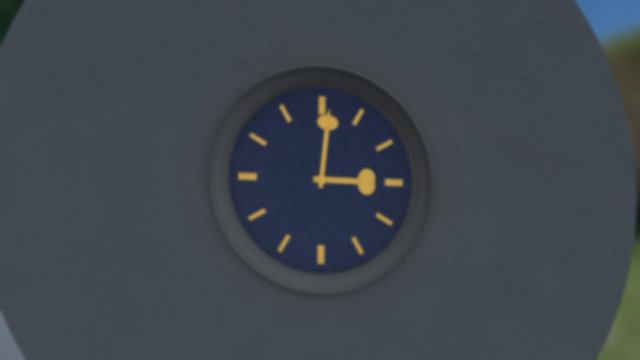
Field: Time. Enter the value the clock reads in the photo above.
3:01
